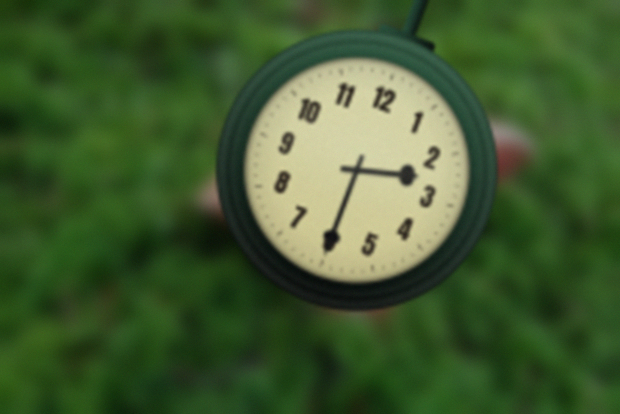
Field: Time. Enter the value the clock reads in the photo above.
2:30
